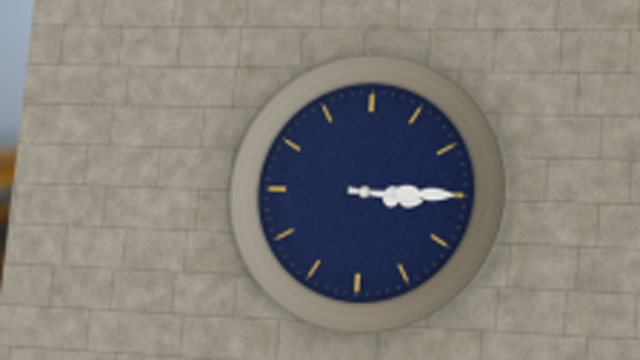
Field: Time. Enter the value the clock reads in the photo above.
3:15
